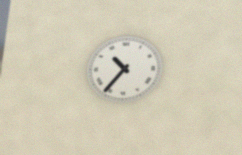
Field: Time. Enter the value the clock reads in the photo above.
10:36
